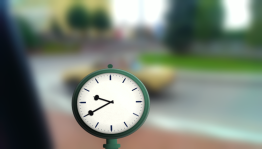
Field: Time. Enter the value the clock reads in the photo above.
9:40
